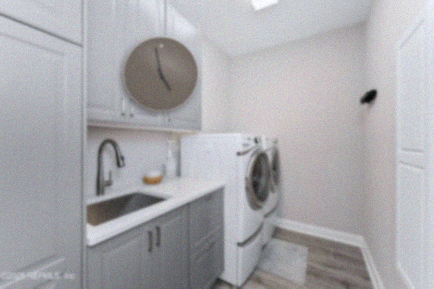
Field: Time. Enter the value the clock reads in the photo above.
4:58
